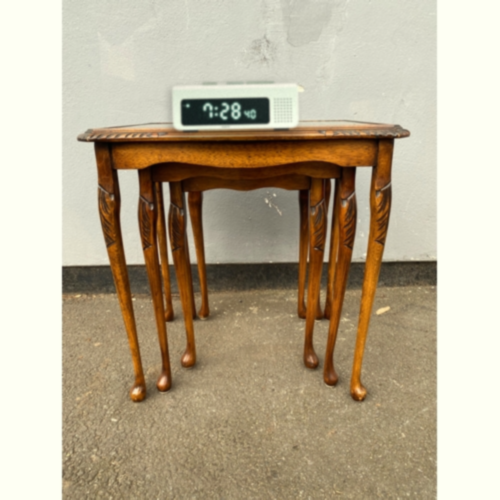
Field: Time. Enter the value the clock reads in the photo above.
7:28
